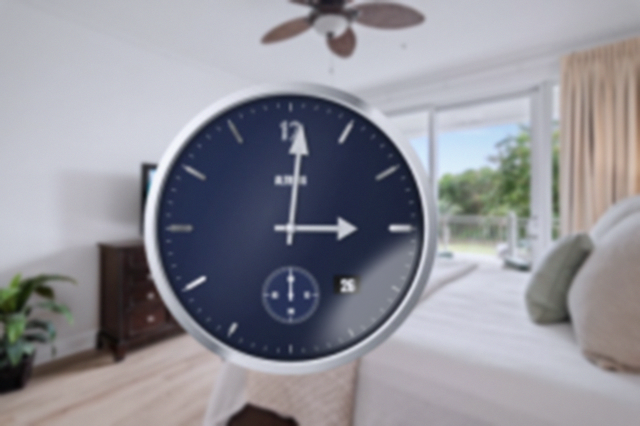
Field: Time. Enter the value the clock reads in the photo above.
3:01
